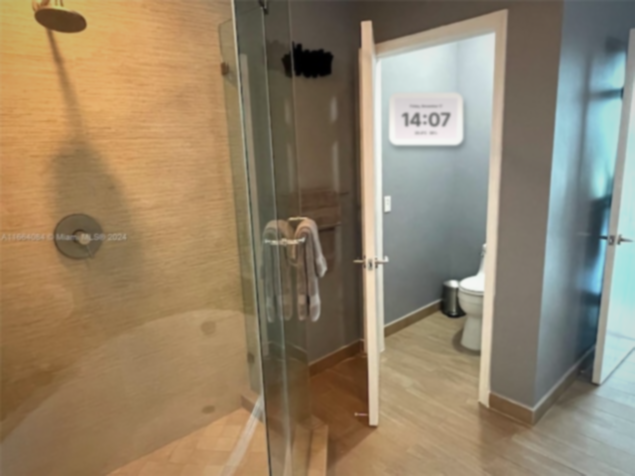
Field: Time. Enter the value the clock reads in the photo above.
14:07
